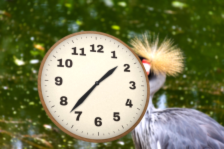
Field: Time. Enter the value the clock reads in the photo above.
1:37
